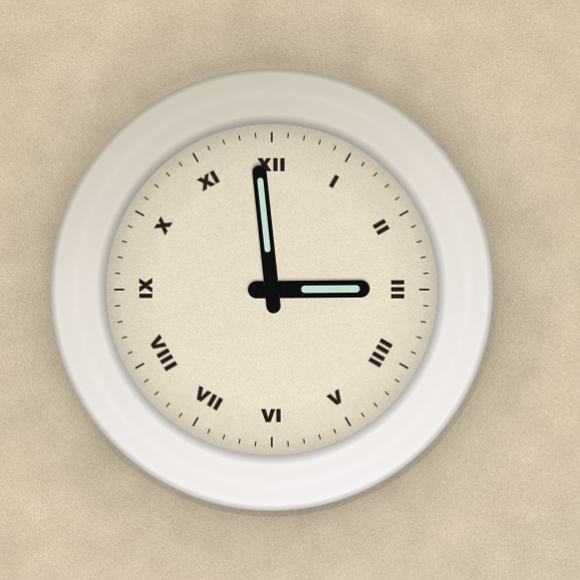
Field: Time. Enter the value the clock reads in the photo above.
2:59
